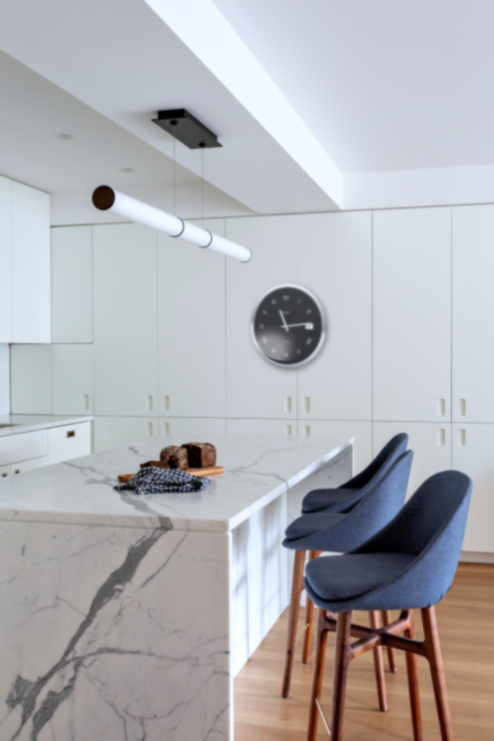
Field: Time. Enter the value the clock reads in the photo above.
11:14
